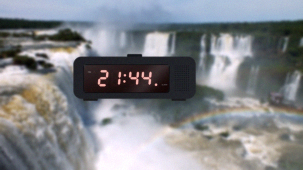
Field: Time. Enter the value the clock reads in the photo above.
21:44
